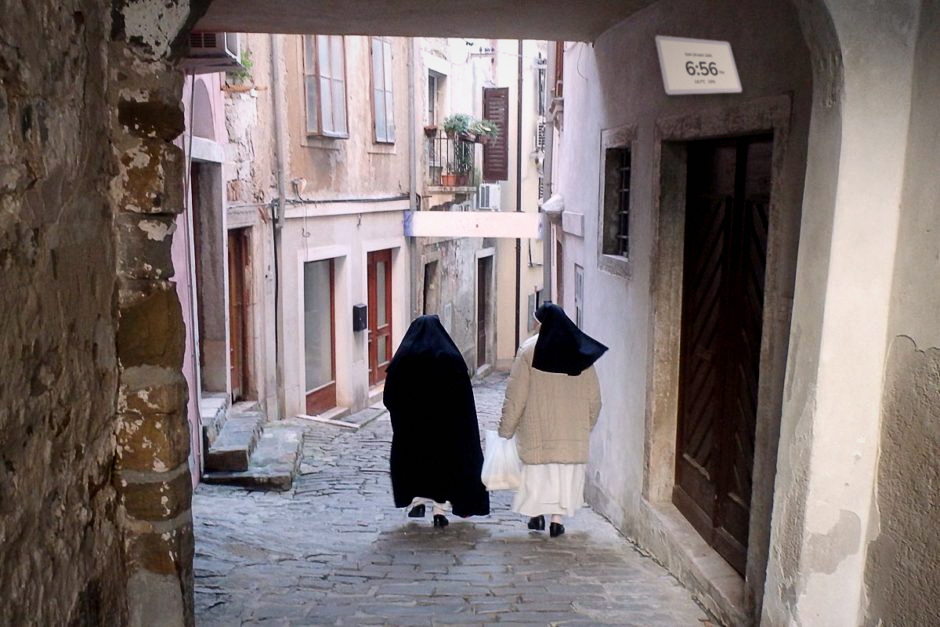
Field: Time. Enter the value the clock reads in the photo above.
6:56
